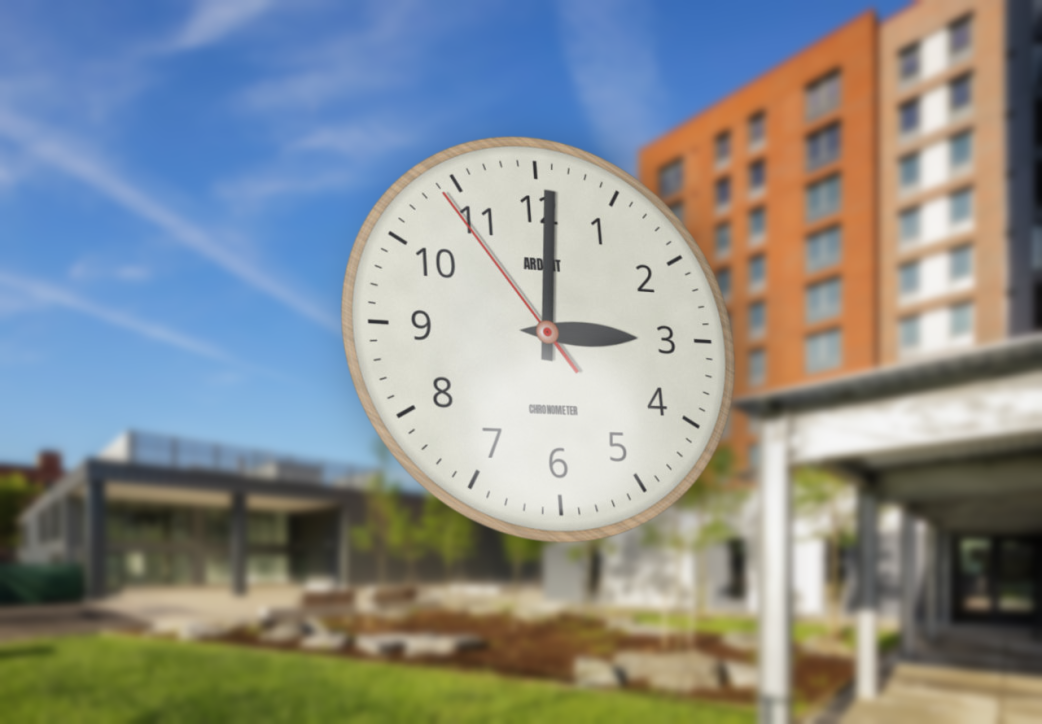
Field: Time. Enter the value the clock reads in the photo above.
3:00:54
